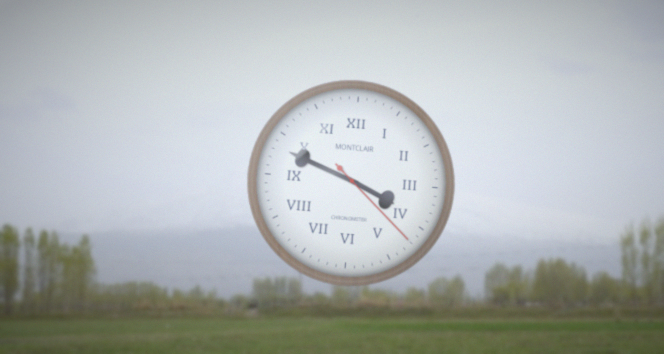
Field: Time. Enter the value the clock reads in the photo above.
3:48:22
